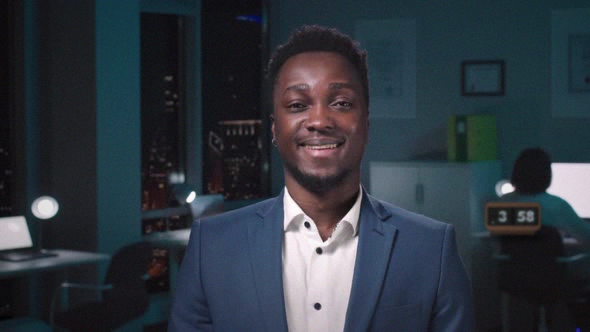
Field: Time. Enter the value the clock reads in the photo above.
3:58
